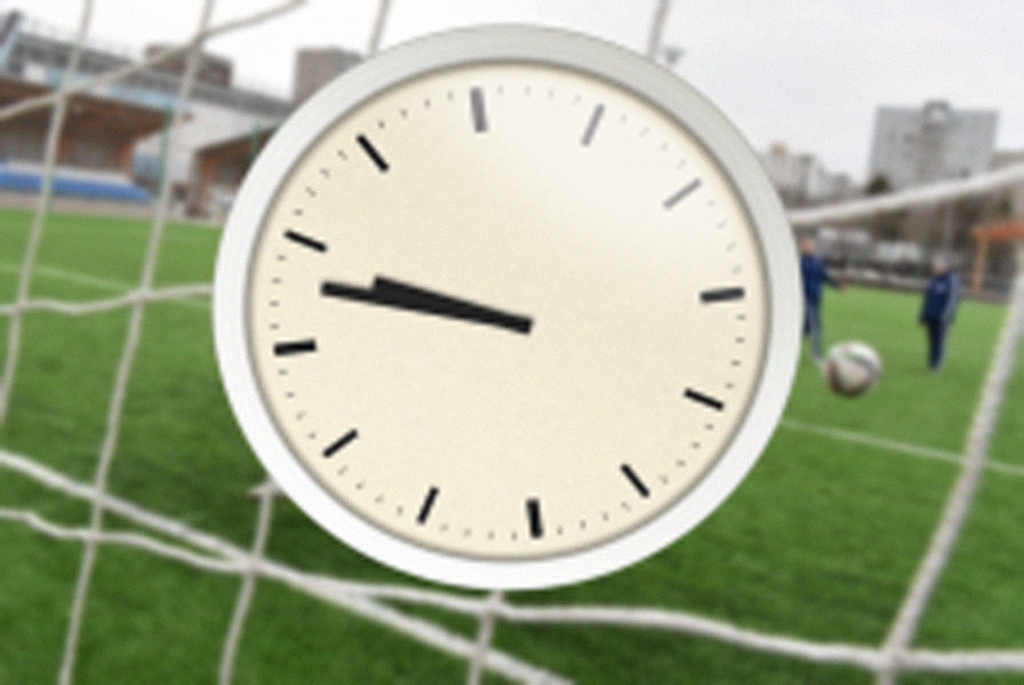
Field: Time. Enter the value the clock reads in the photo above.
9:48
